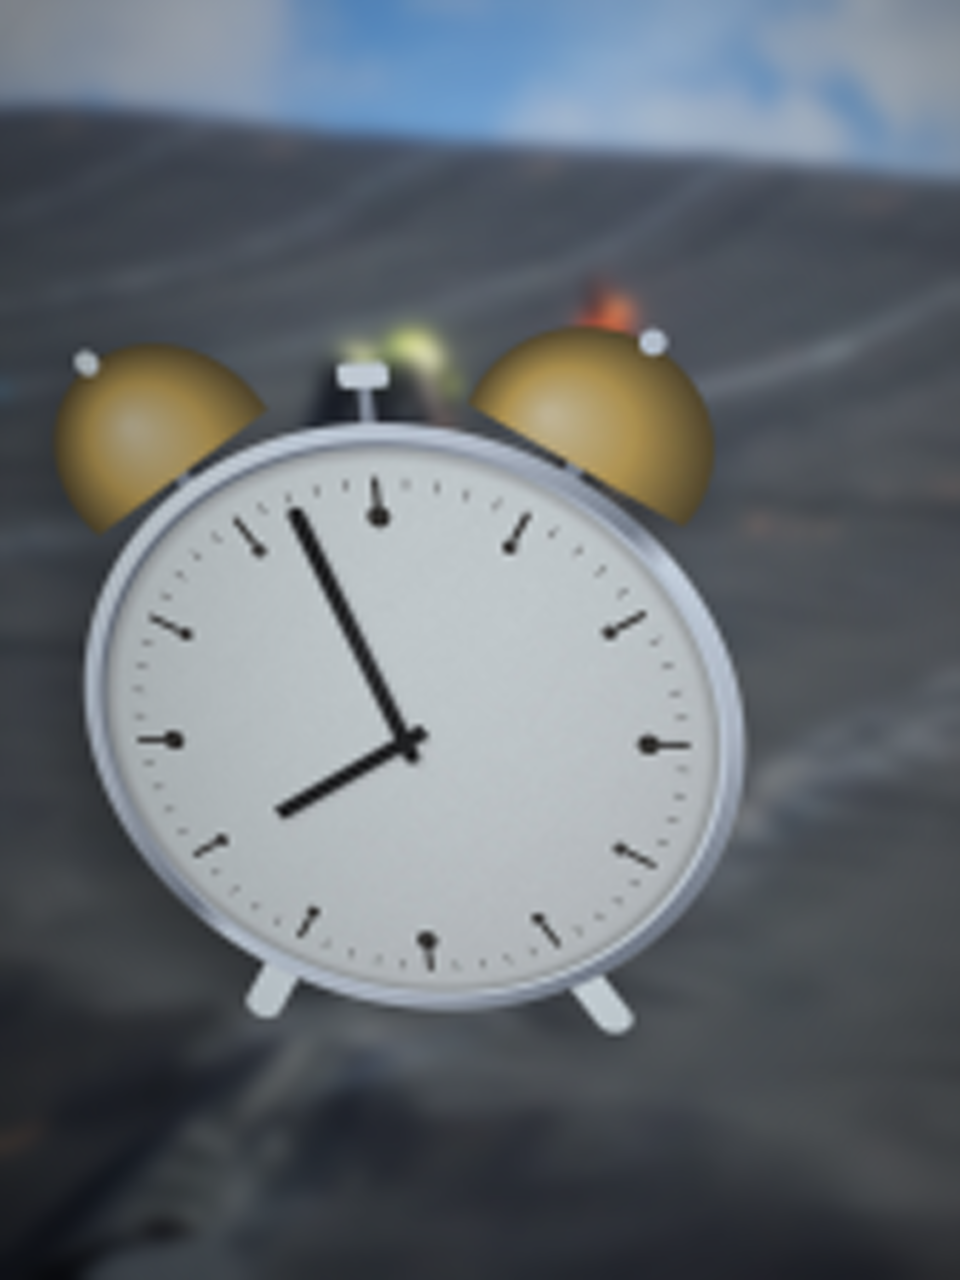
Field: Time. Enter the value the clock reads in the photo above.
7:57
